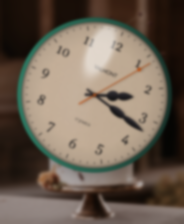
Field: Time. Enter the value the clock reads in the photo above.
2:17:06
